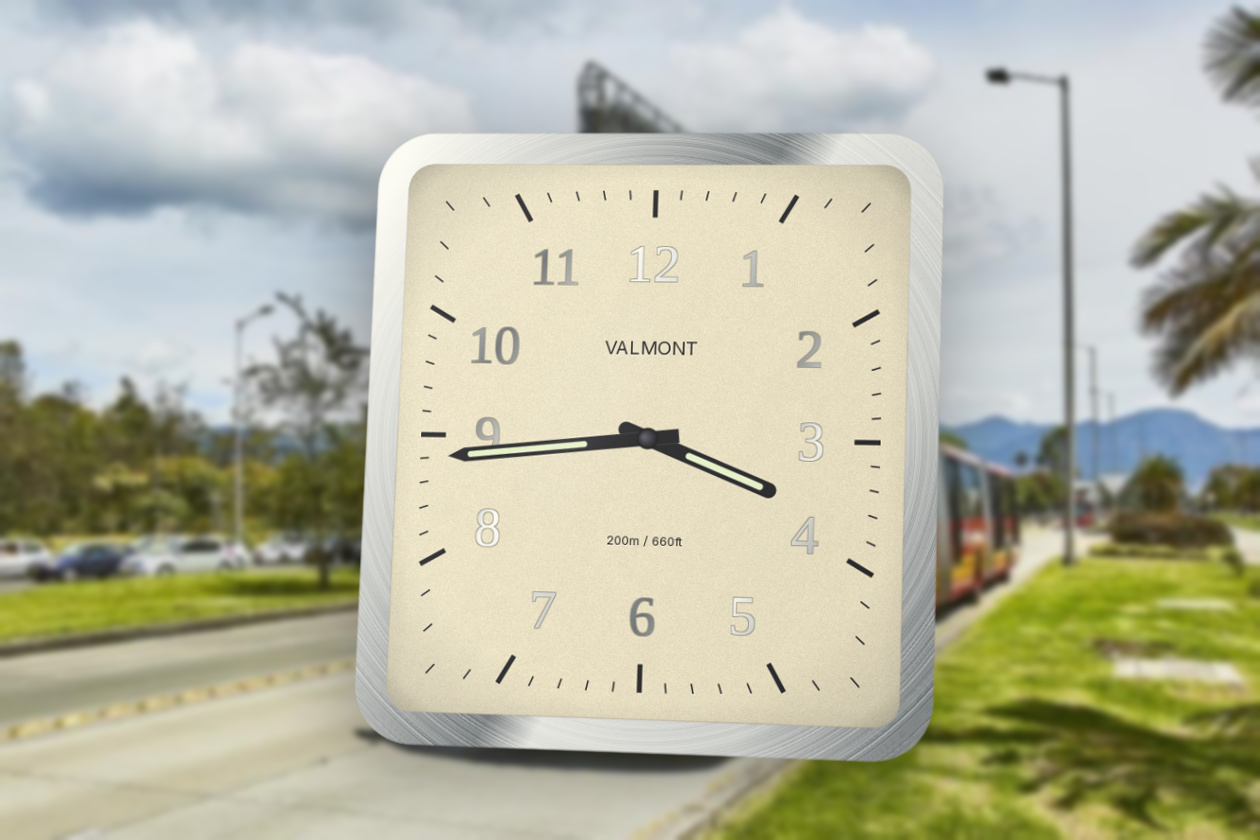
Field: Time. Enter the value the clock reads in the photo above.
3:44
